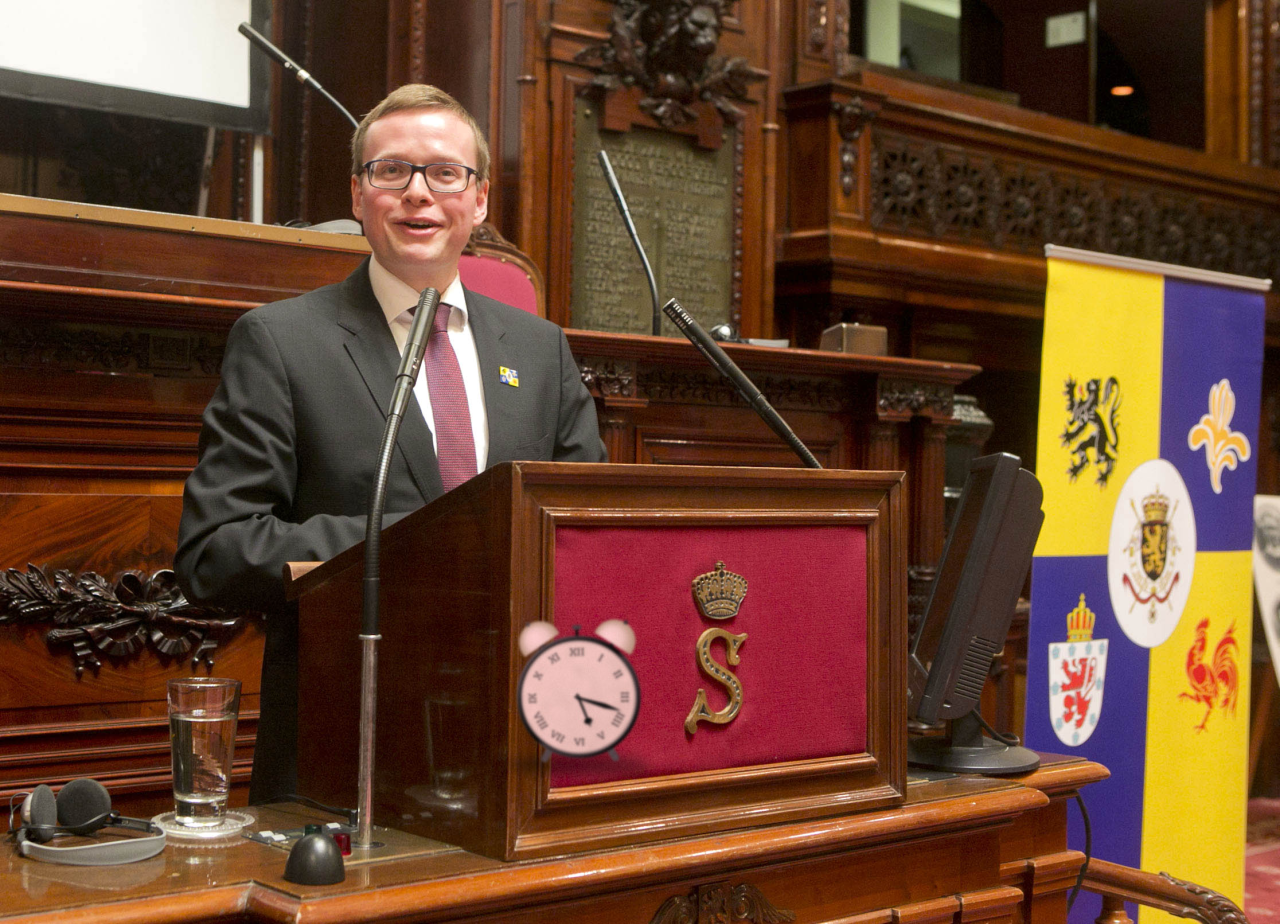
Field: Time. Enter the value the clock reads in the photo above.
5:18
